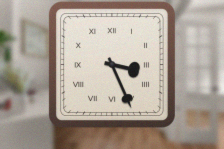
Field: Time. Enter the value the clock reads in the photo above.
3:26
